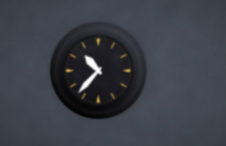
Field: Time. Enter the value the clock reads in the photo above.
10:37
